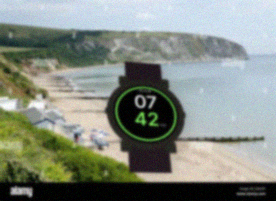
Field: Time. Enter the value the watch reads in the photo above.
7:42
